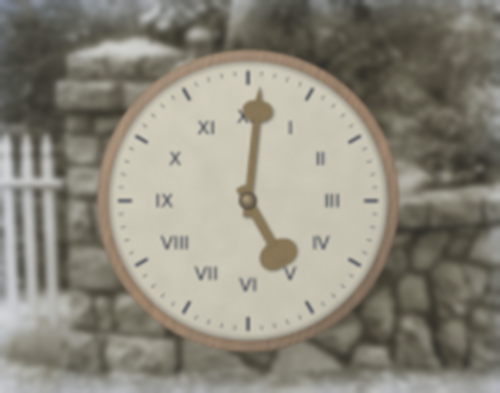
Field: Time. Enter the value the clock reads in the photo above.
5:01
